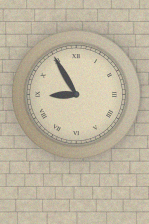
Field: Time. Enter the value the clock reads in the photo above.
8:55
